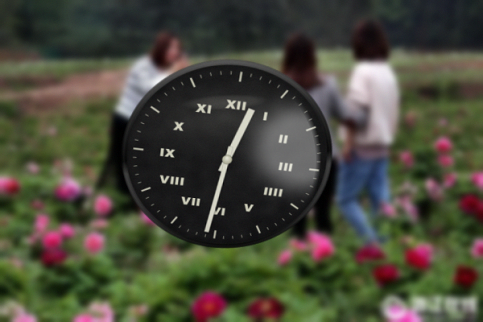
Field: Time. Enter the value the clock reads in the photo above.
12:31
